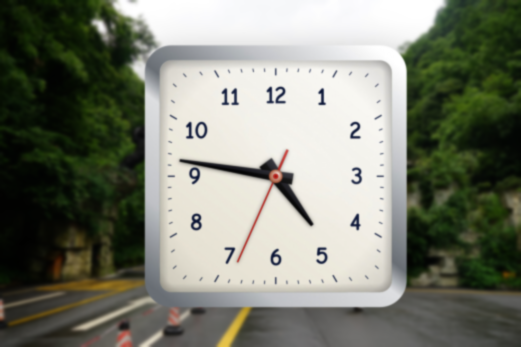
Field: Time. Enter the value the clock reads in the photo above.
4:46:34
